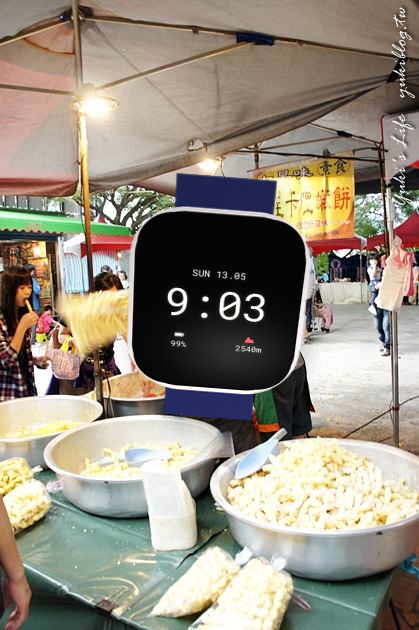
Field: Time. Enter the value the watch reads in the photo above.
9:03
